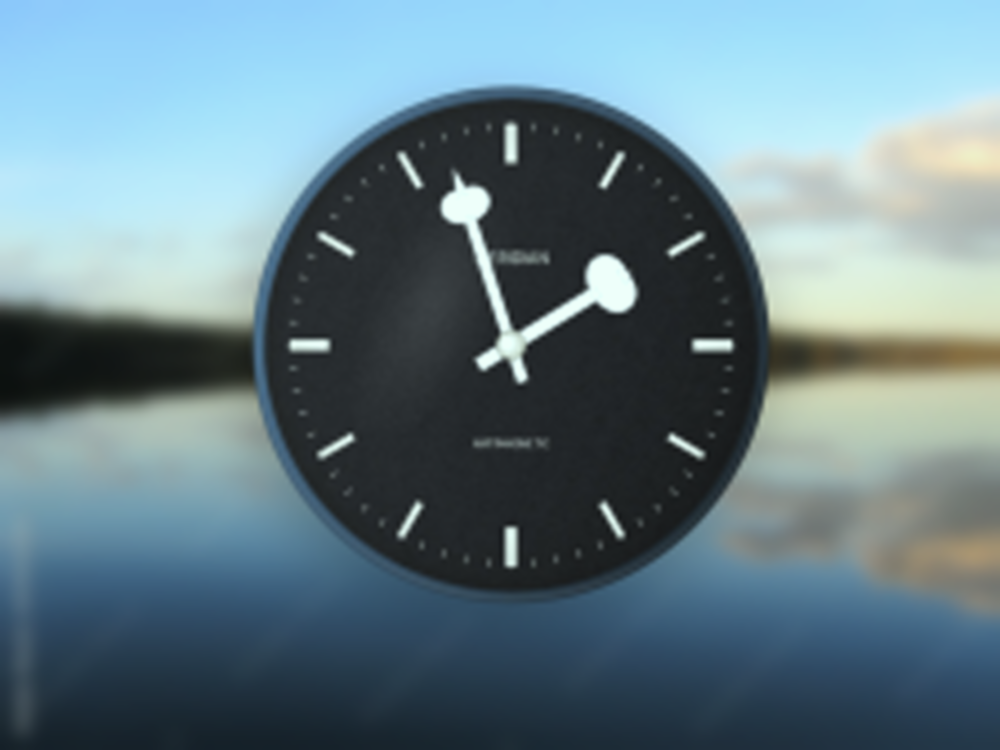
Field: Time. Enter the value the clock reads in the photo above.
1:57
